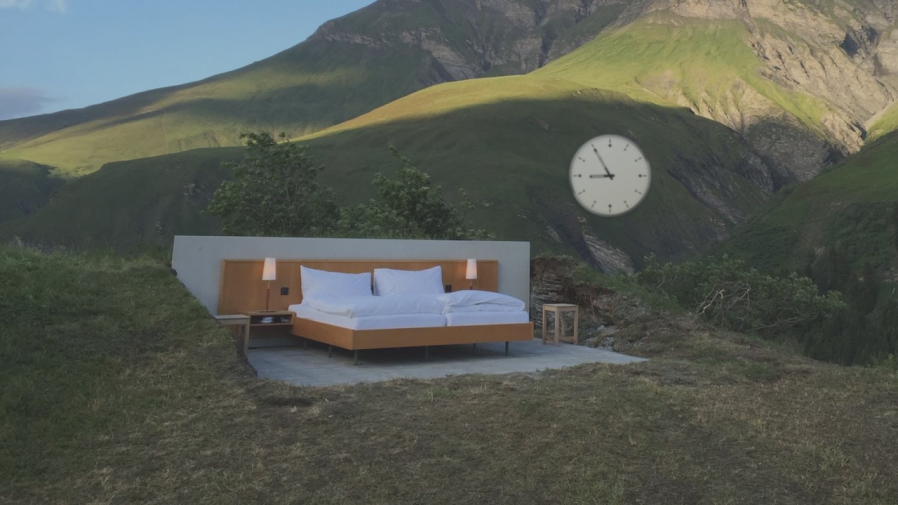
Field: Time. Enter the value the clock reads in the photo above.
8:55
